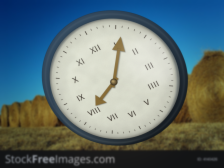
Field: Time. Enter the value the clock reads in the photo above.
8:06
